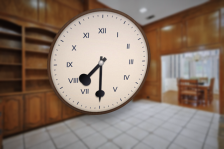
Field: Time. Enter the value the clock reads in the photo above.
7:30
